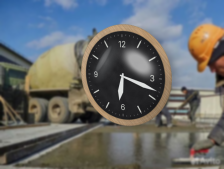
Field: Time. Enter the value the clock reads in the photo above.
6:18
